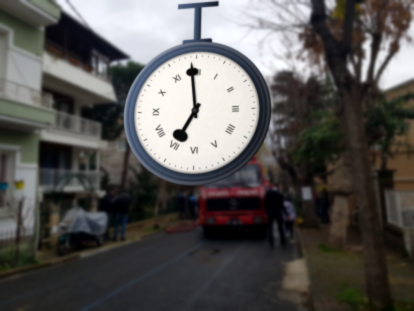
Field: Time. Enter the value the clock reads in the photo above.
6:59
